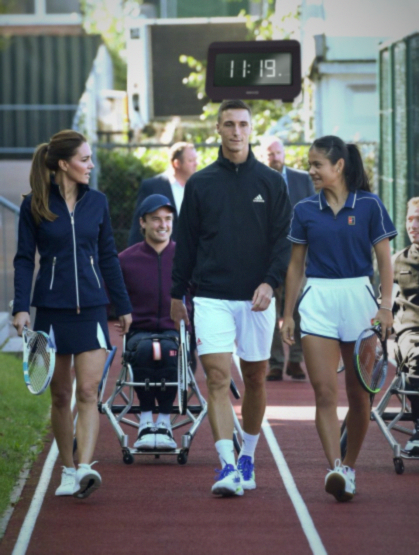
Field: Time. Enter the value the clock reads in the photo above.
11:19
